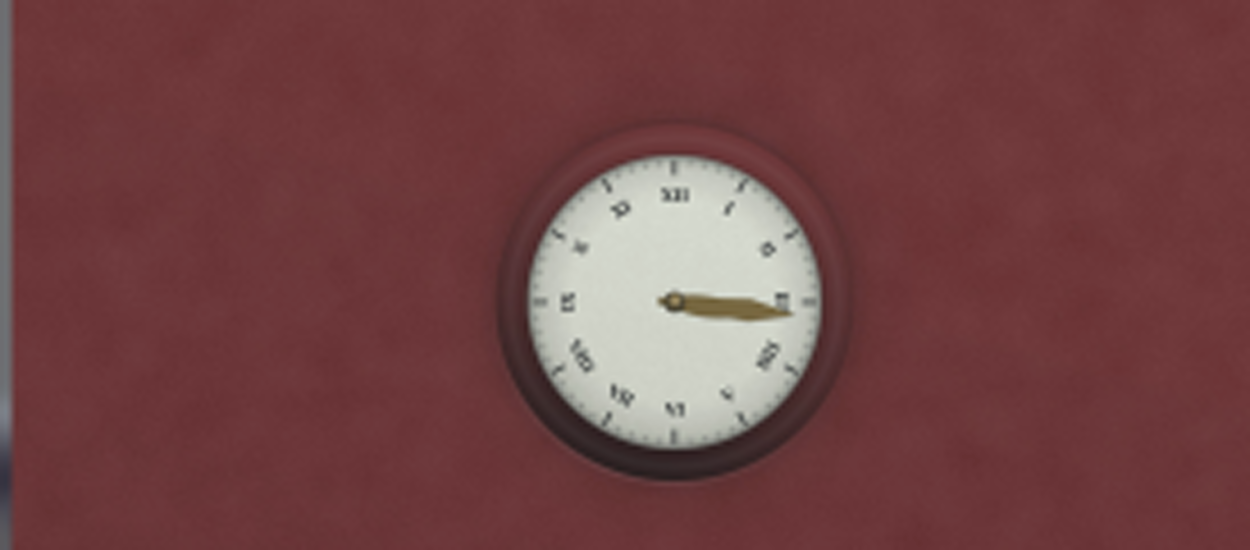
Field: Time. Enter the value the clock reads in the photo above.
3:16
